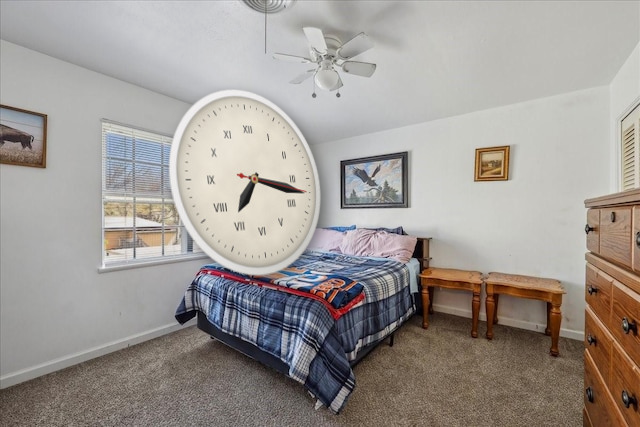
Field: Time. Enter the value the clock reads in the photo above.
7:17:17
